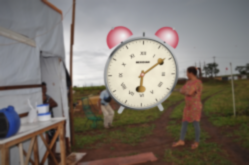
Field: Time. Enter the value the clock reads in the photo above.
6:09
